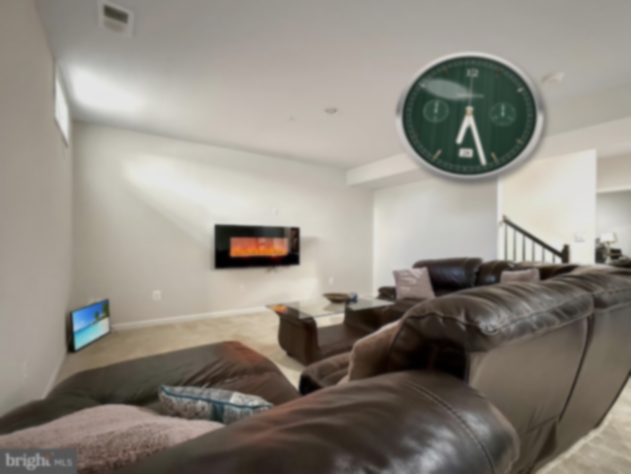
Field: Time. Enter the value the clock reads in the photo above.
6:27
